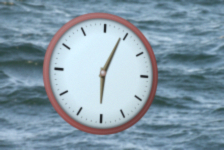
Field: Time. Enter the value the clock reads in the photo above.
6:04
